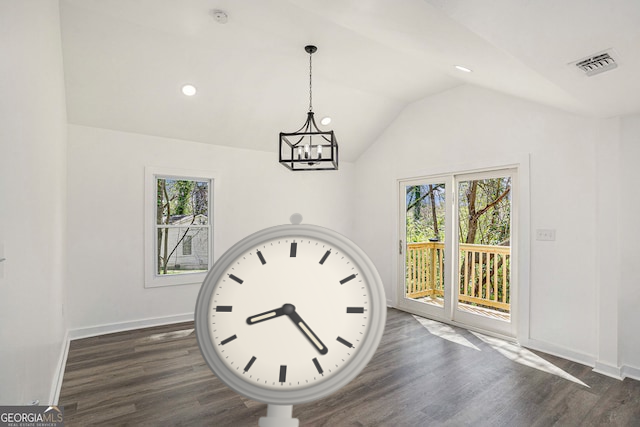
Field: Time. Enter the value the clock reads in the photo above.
8:23
